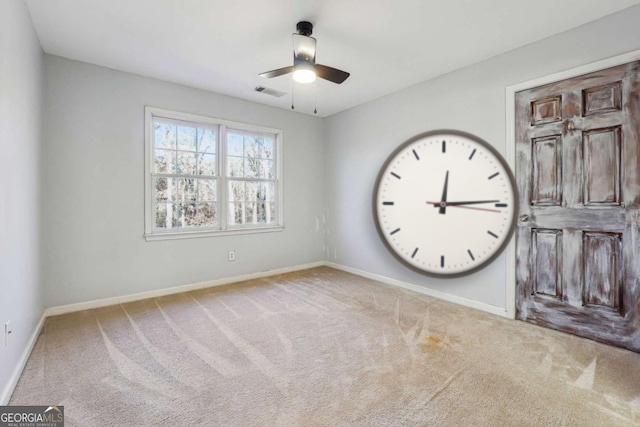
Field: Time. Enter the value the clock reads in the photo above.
12:14:16
